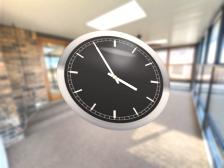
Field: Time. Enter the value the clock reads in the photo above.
3:55
